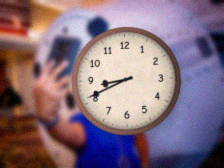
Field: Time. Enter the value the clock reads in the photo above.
8:41
